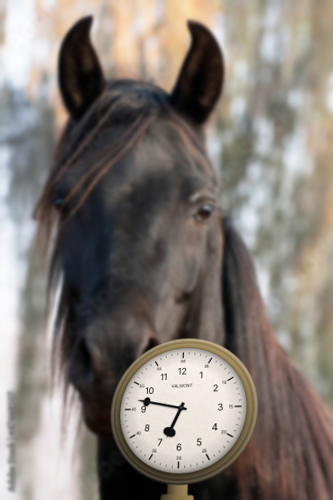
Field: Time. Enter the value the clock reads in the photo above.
6:47
